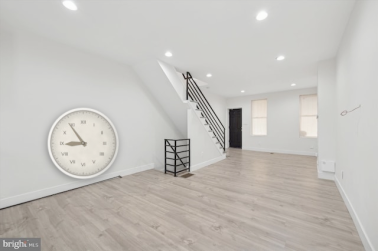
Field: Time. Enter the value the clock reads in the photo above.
8:54
